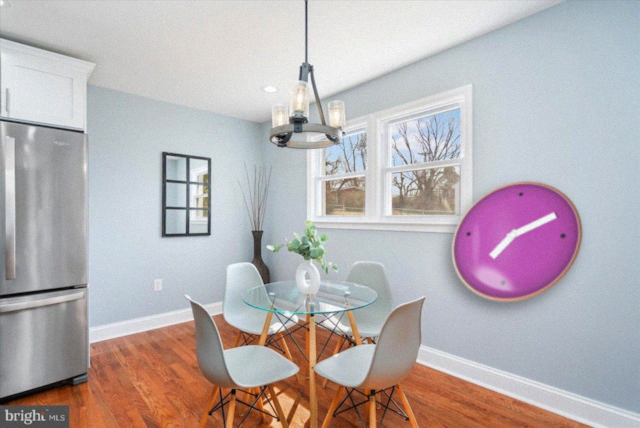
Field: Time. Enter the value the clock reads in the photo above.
7:10
